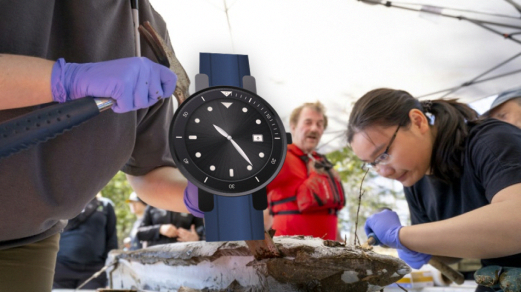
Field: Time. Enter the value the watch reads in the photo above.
10:24
